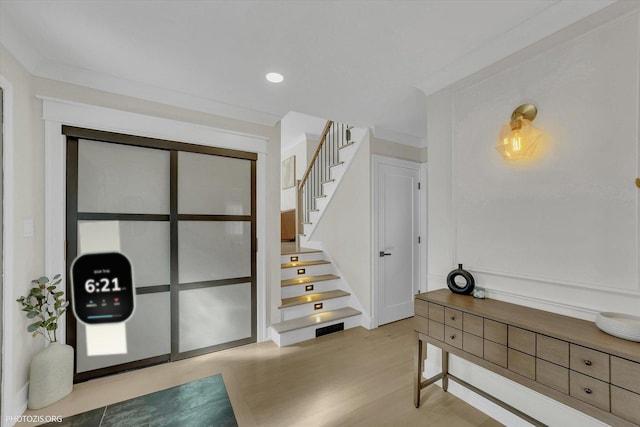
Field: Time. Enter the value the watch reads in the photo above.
6:21
